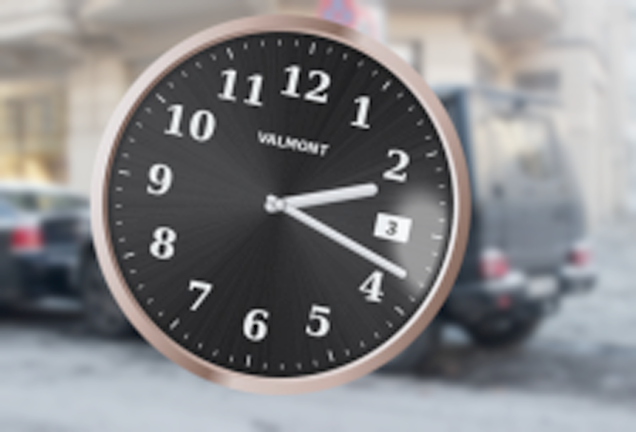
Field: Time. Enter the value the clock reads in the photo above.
2:18
